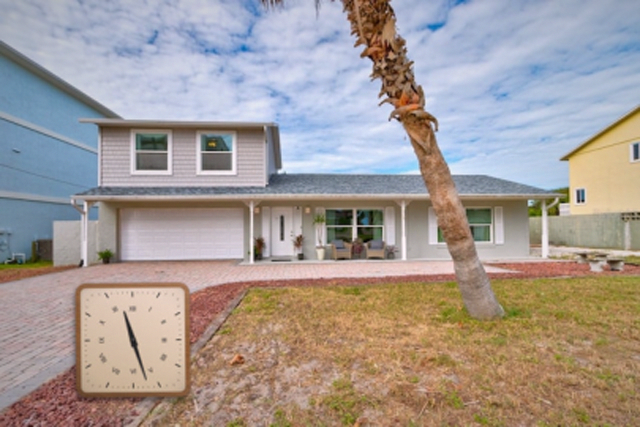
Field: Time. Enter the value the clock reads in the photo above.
11:27
